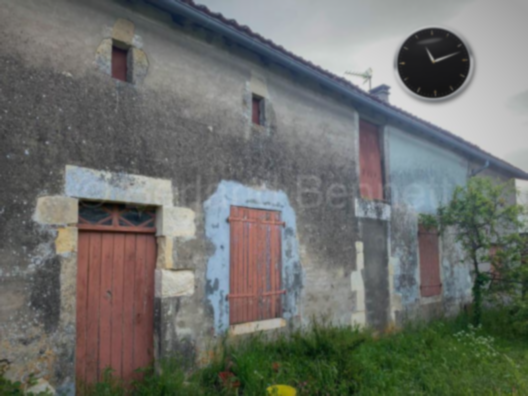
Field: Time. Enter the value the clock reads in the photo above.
11:12
